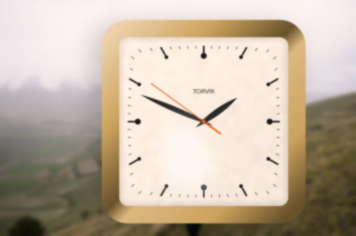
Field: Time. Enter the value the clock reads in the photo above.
1:48:51
